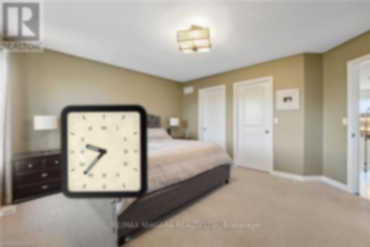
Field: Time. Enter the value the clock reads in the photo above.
9:37
